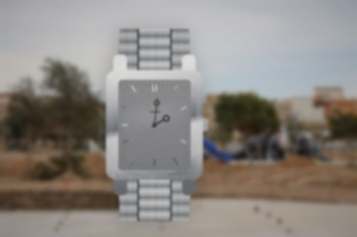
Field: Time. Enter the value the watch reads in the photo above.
2:01
